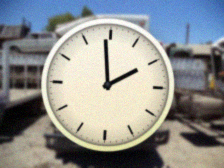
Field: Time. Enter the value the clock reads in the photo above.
1:59
